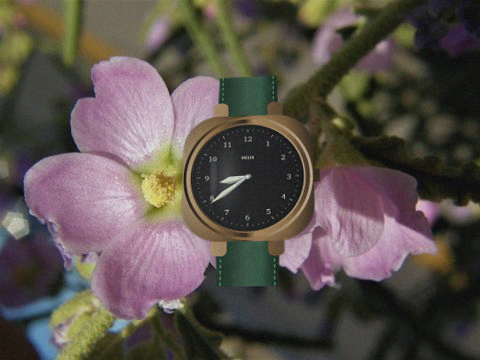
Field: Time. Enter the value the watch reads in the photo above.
8:39
